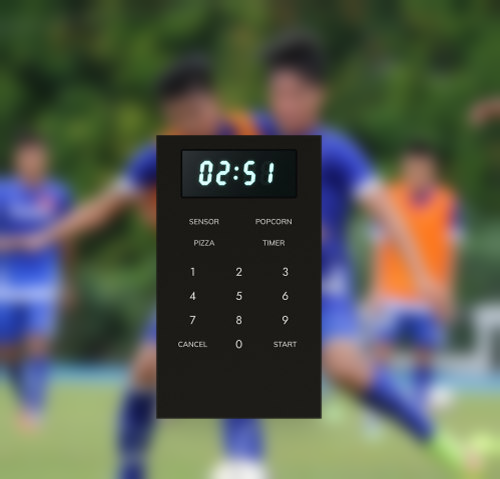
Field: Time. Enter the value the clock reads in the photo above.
2:51
